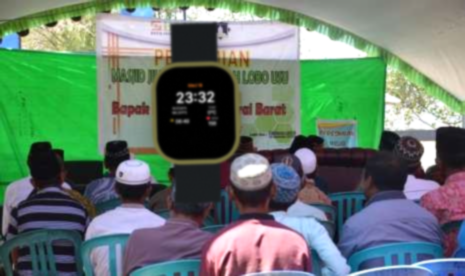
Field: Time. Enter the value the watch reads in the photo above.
23:32
